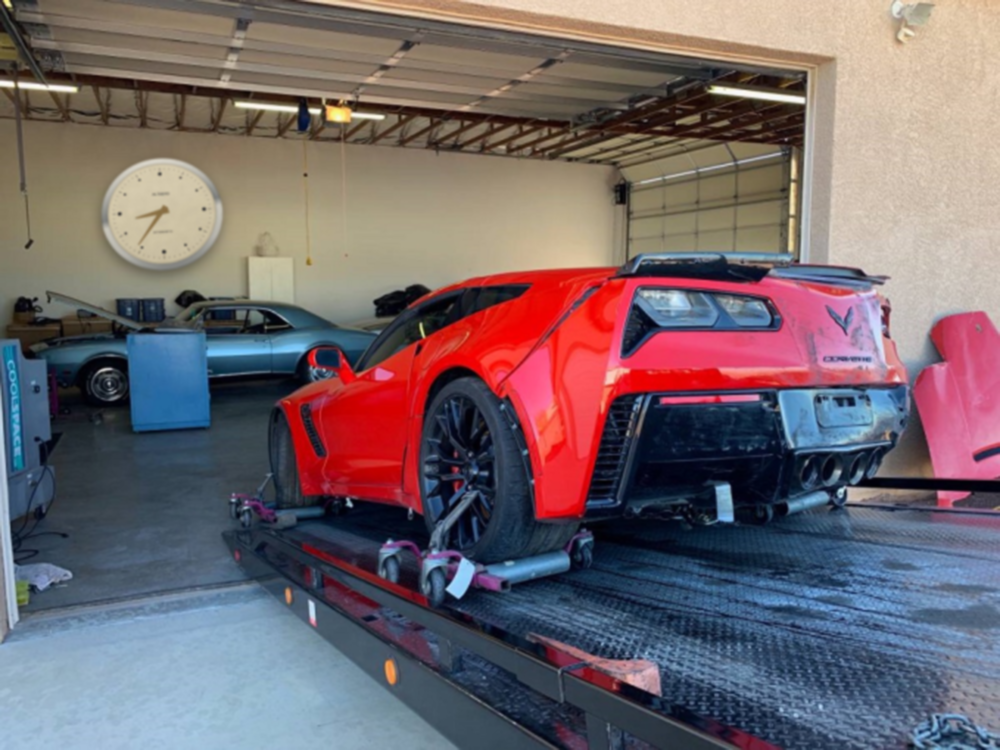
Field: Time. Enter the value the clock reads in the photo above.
8:36
